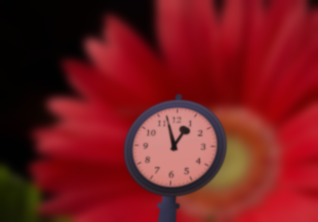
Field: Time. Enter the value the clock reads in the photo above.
12:57
